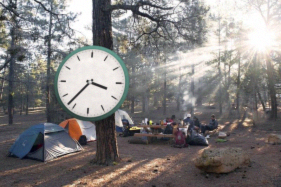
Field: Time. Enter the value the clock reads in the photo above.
3:37
